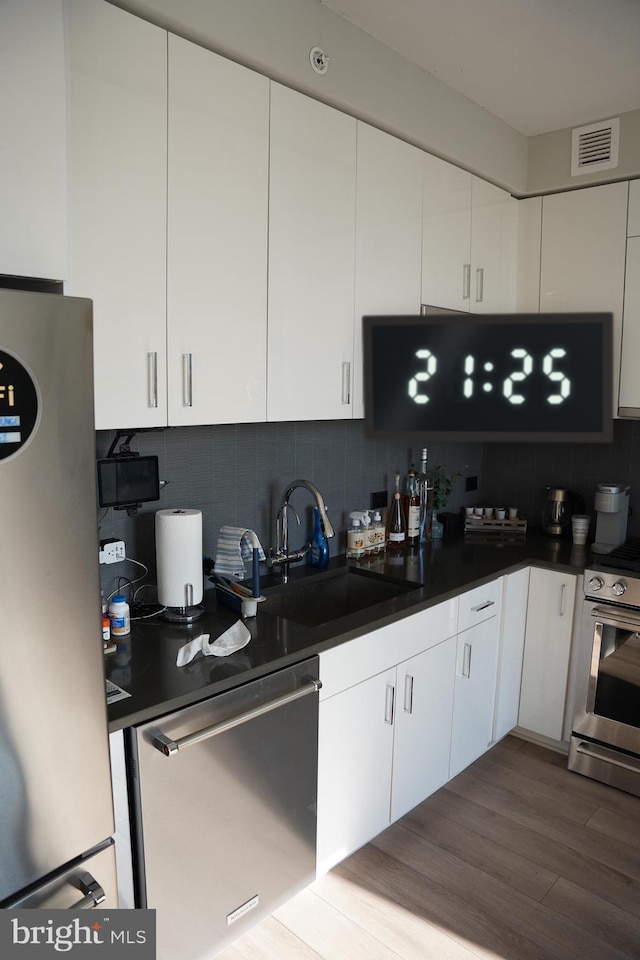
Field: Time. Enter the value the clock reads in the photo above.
21:25
